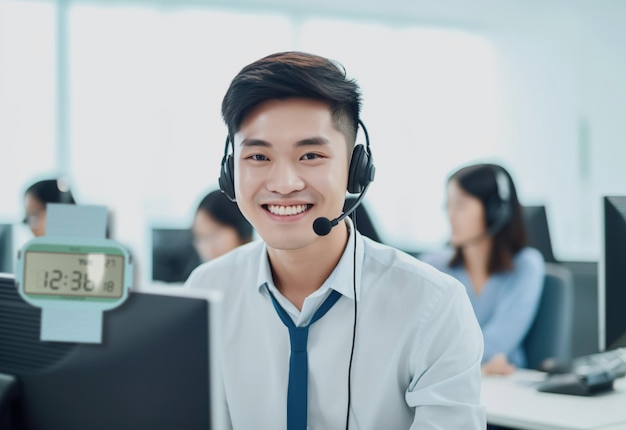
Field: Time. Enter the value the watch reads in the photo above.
12:36
